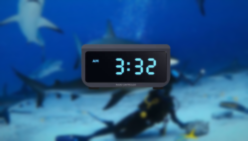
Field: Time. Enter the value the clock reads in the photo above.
3:32
